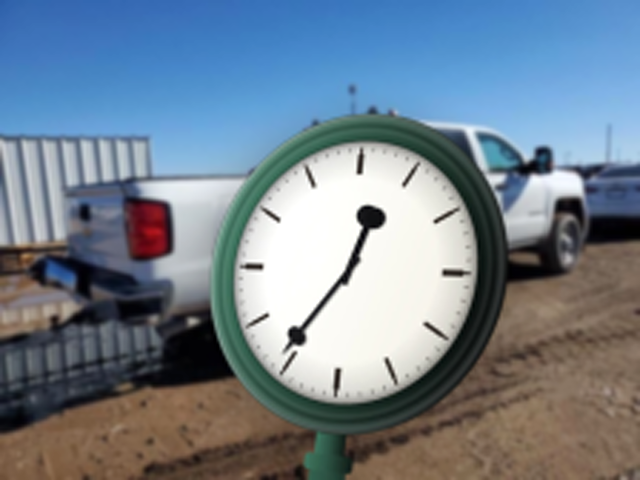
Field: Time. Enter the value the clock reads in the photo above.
12:36
